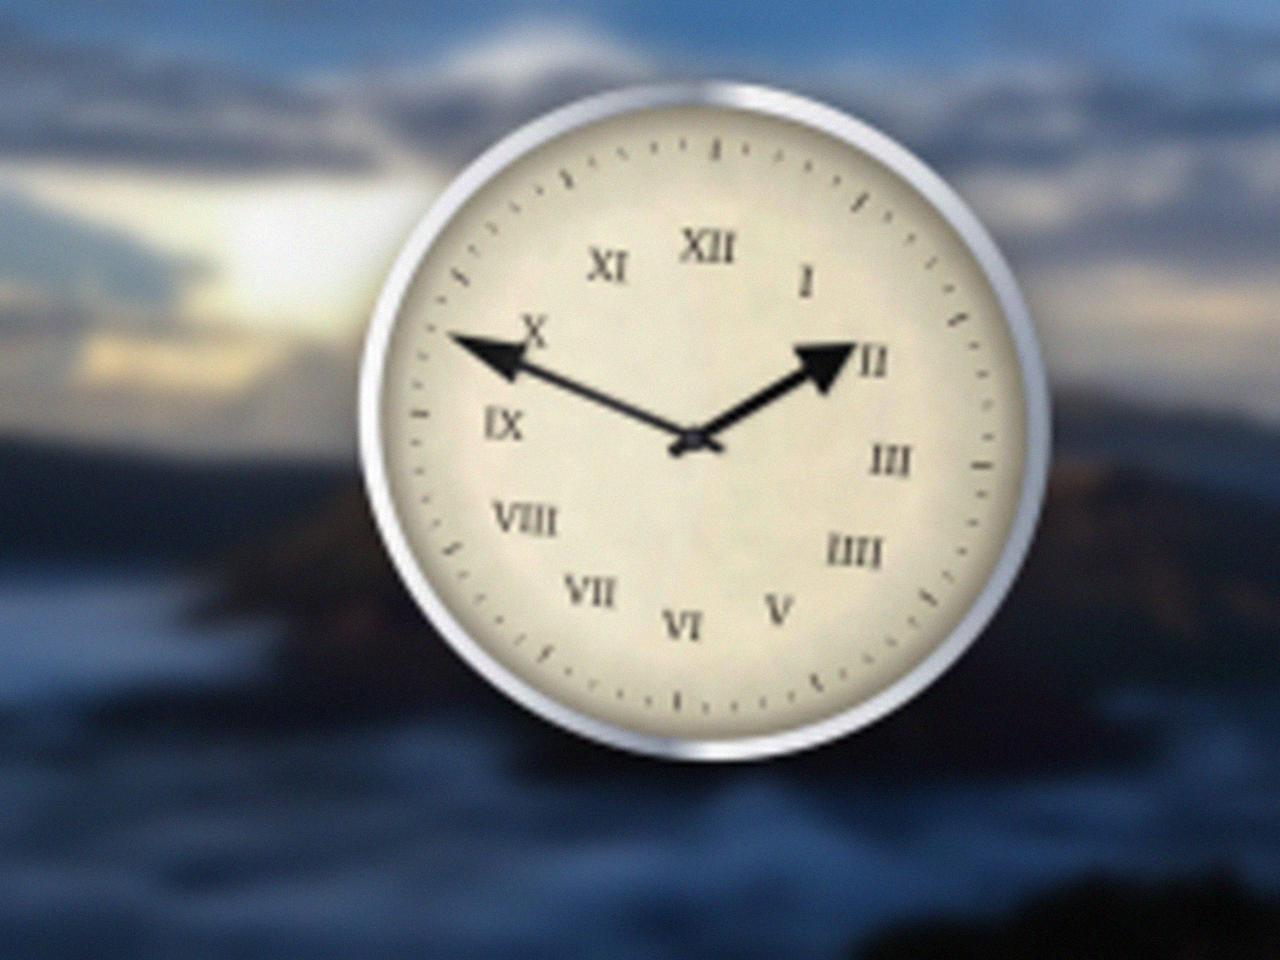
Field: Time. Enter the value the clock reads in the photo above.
1:48
